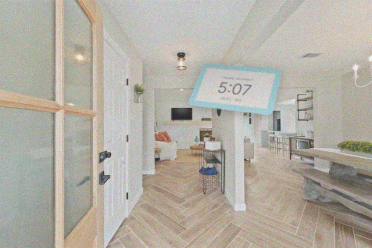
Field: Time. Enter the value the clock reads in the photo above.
5:07
